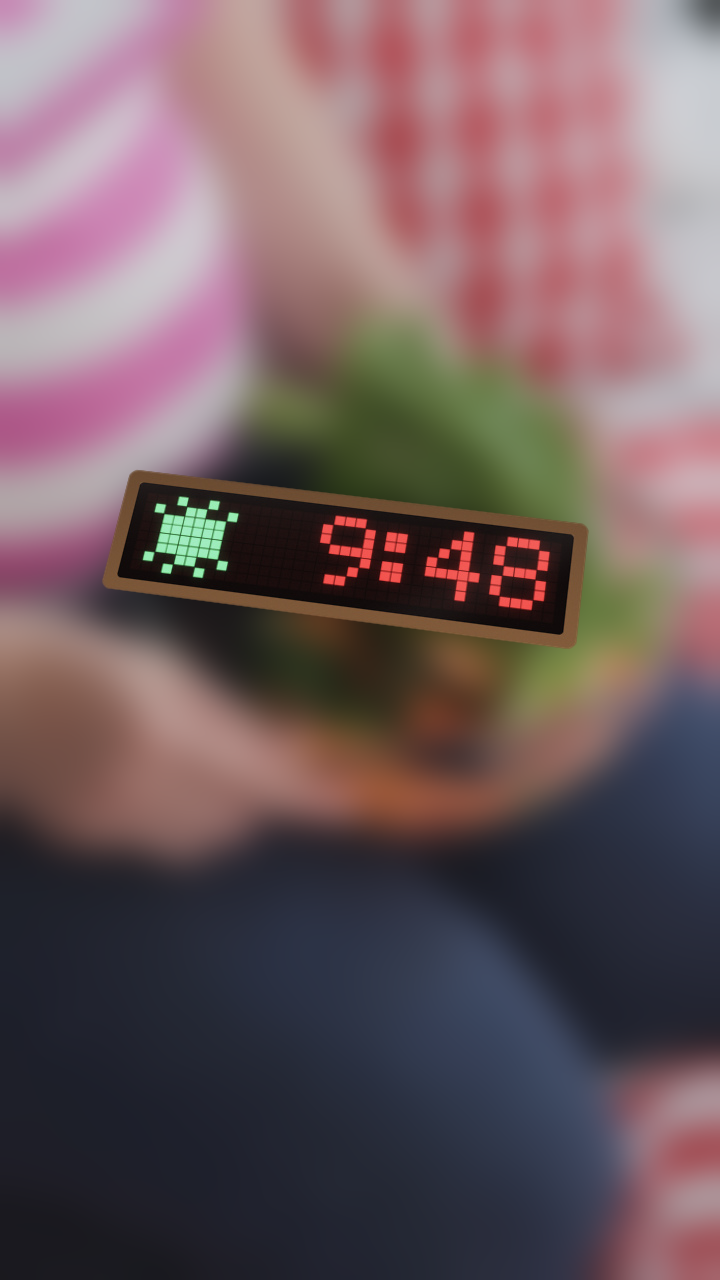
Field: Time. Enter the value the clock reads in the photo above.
9:48
